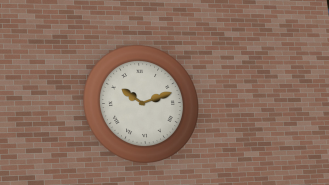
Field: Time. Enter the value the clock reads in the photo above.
10:12
